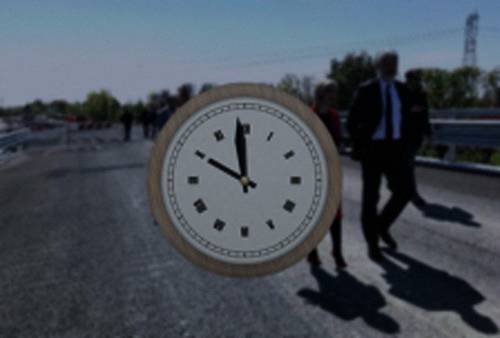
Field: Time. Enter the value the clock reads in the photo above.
9:59
